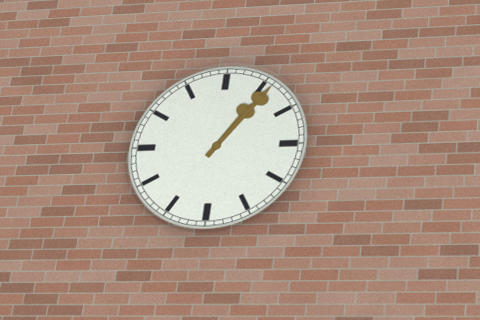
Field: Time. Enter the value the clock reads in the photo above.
1:06
